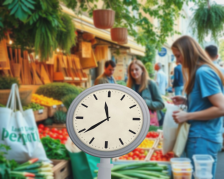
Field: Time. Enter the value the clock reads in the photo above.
11:39
